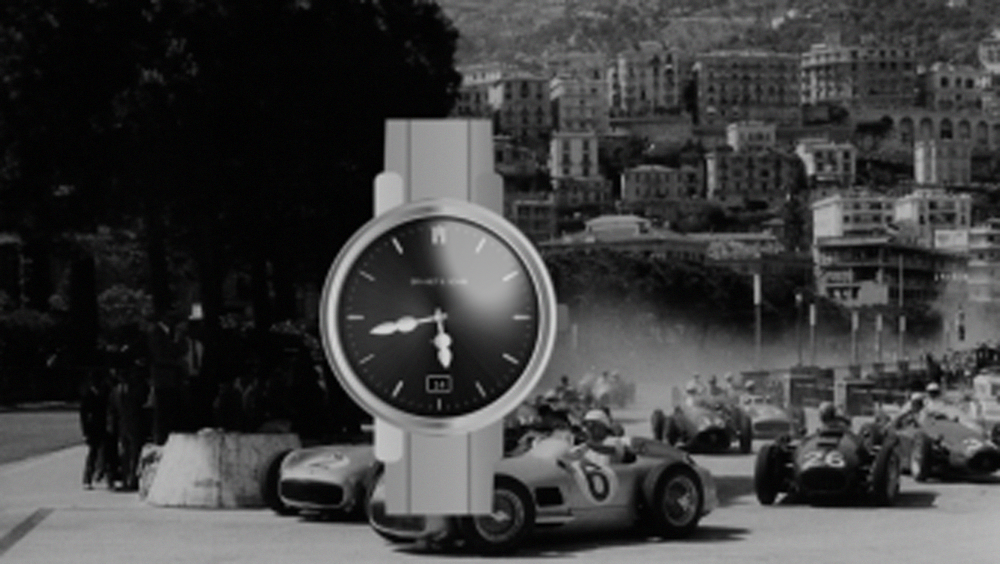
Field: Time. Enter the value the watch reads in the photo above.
5:43
